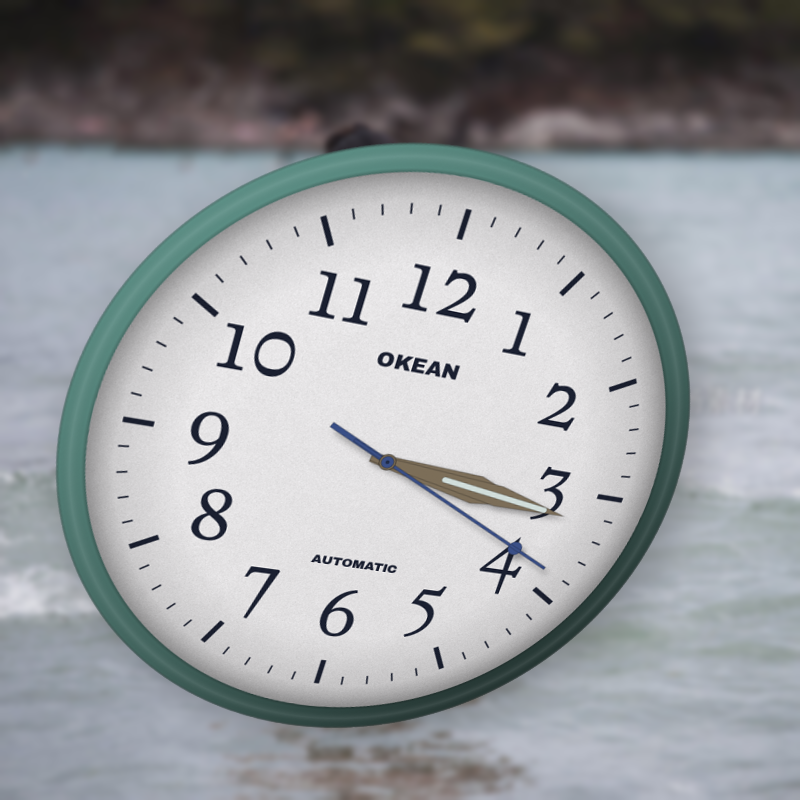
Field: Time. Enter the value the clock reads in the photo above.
3:16:19
